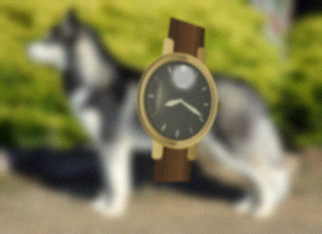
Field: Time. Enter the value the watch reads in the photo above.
8:19
